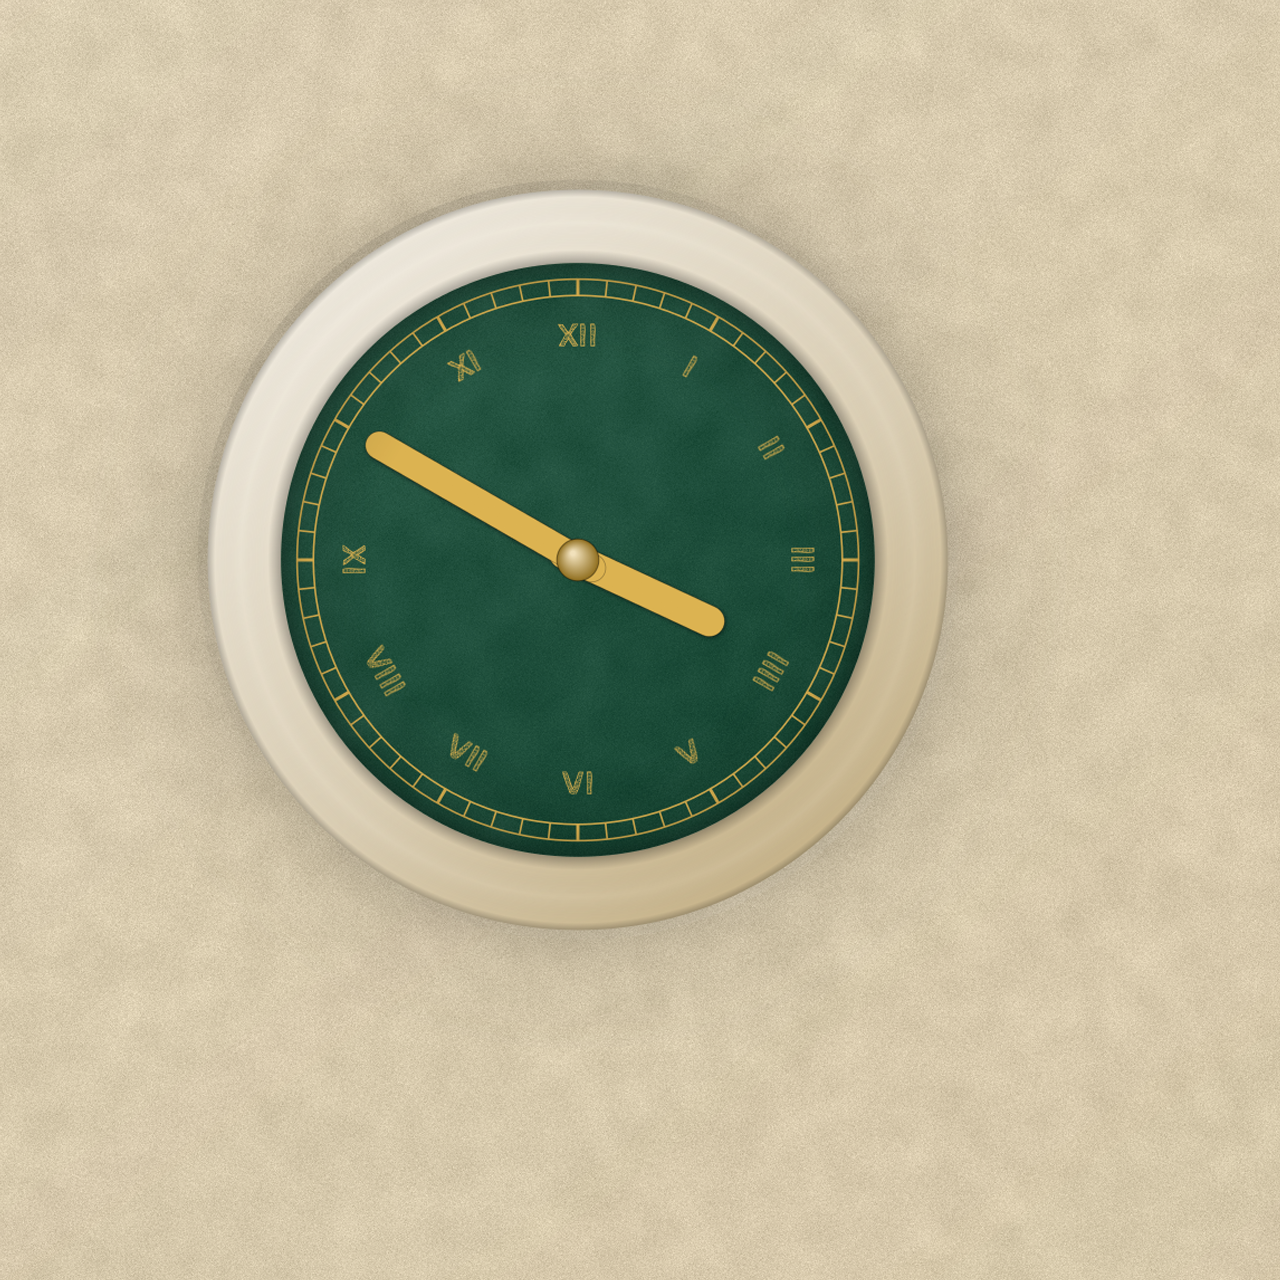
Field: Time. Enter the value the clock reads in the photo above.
3:50
